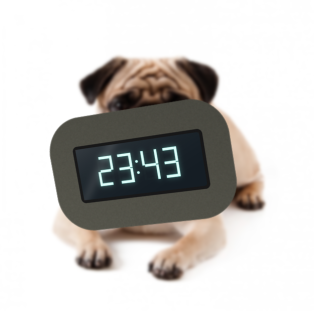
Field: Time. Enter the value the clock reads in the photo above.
23:43
